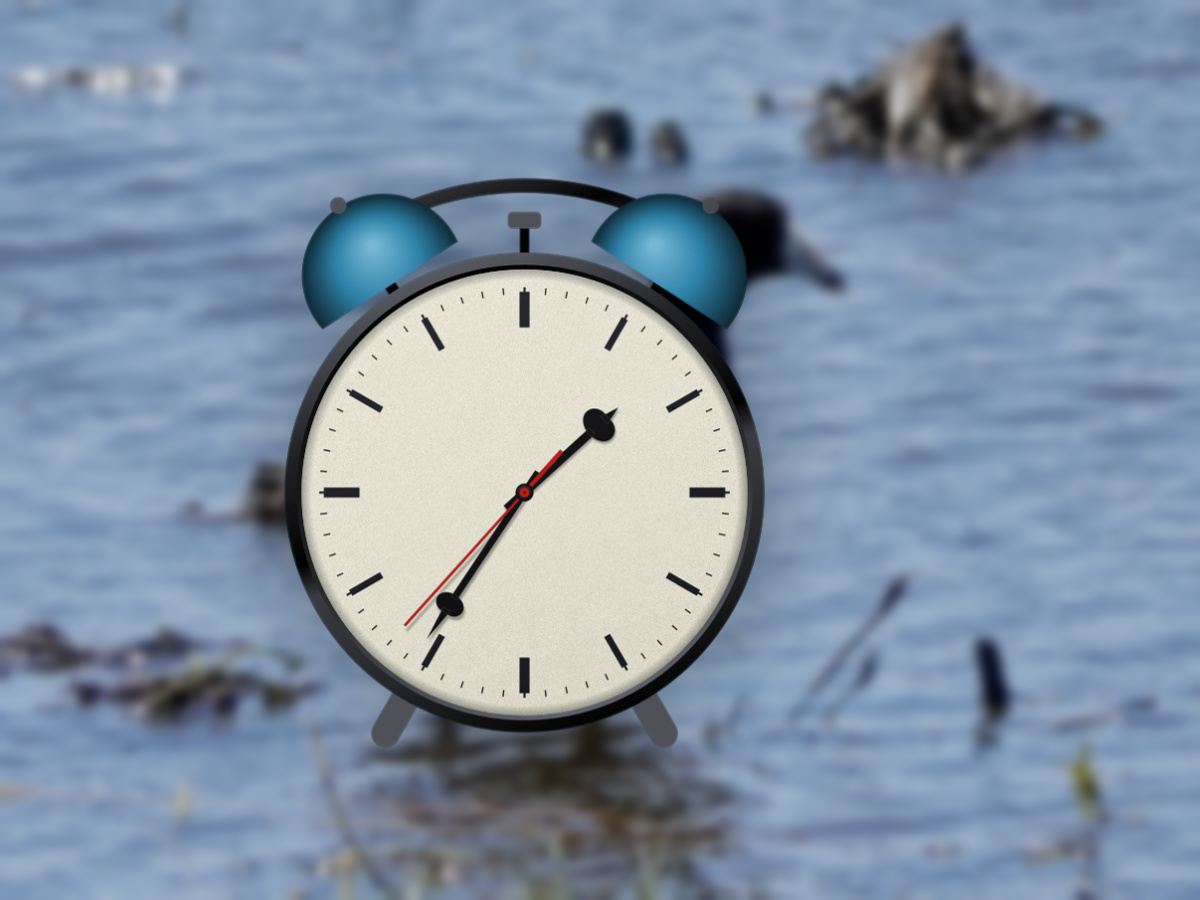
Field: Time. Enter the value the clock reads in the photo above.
1:35:37
